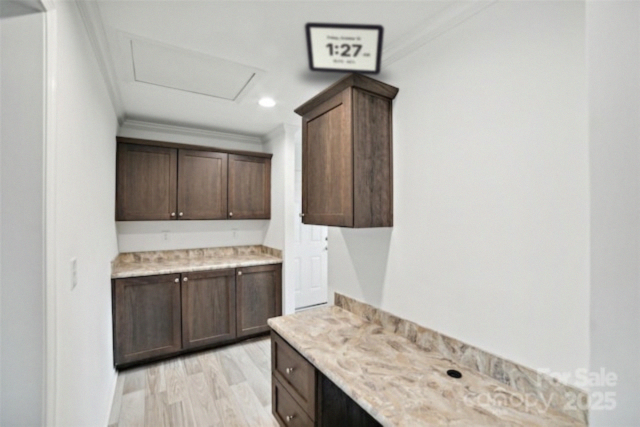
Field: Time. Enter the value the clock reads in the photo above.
1:27
